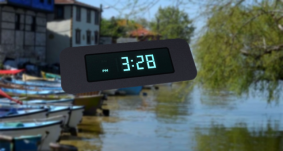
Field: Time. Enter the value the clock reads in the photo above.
3:28
